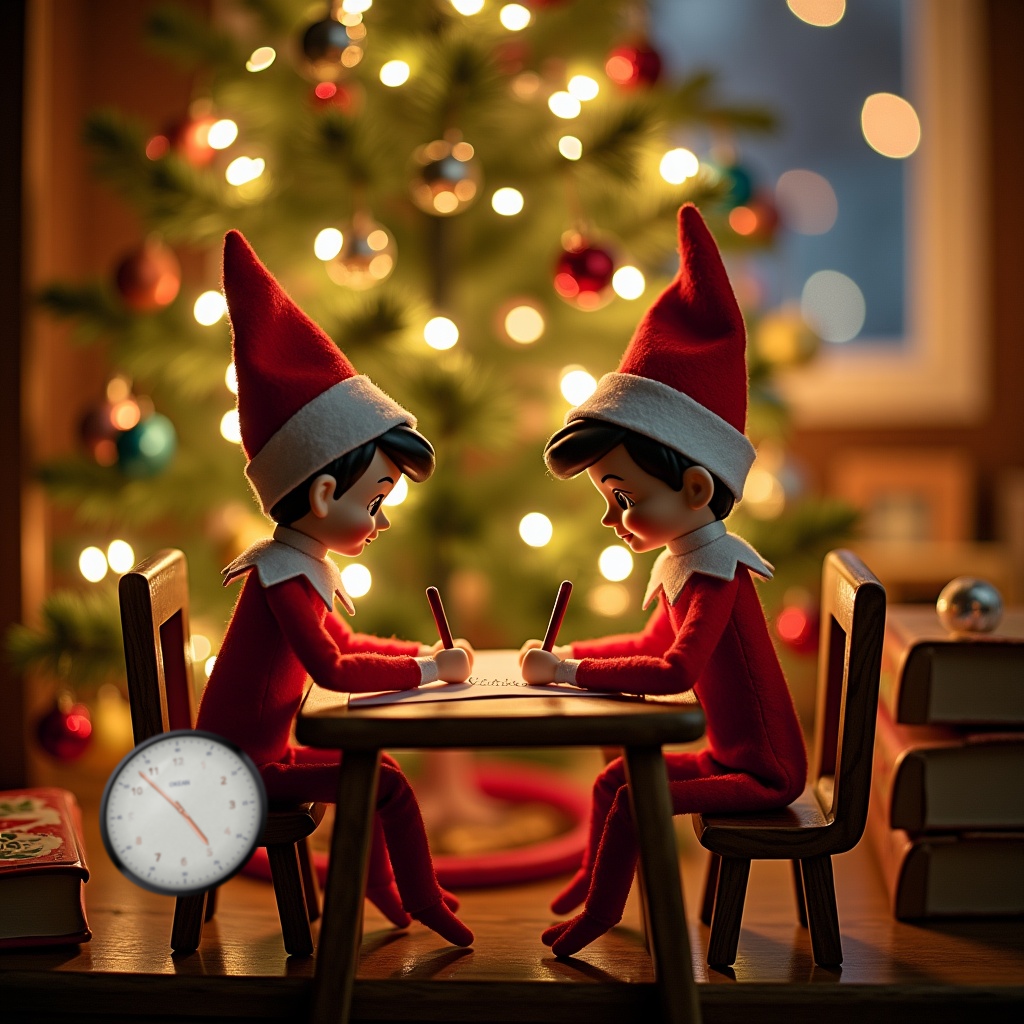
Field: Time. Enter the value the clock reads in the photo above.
4:53
